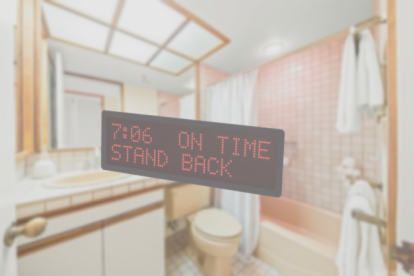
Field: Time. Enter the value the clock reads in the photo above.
7:06
